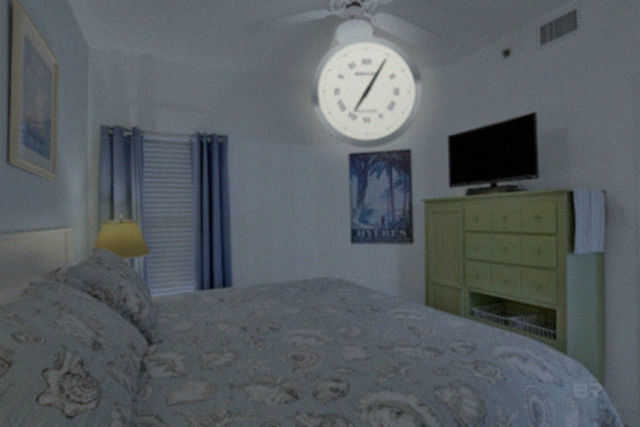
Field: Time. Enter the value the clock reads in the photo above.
7:05
